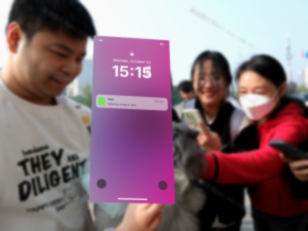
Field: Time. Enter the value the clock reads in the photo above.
15:15
